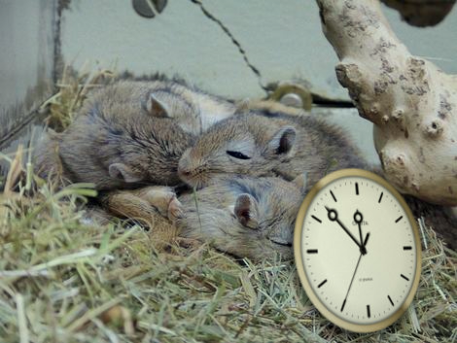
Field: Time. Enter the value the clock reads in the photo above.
11:52:35
